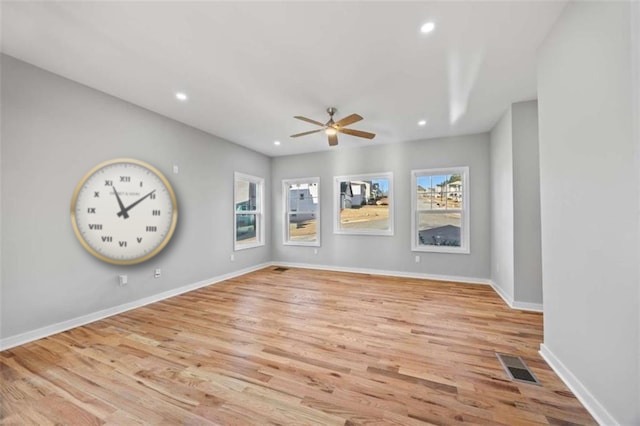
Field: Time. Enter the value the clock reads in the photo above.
11:09
